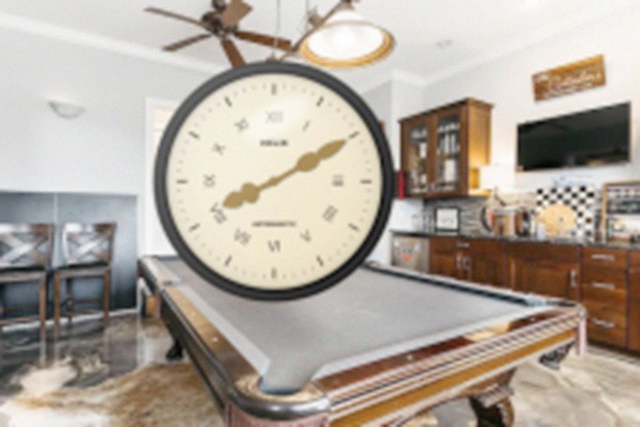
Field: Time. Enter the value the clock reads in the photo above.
8:10
